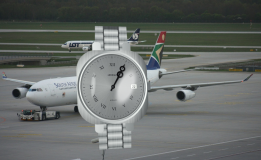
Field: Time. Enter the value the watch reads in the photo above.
1:05
